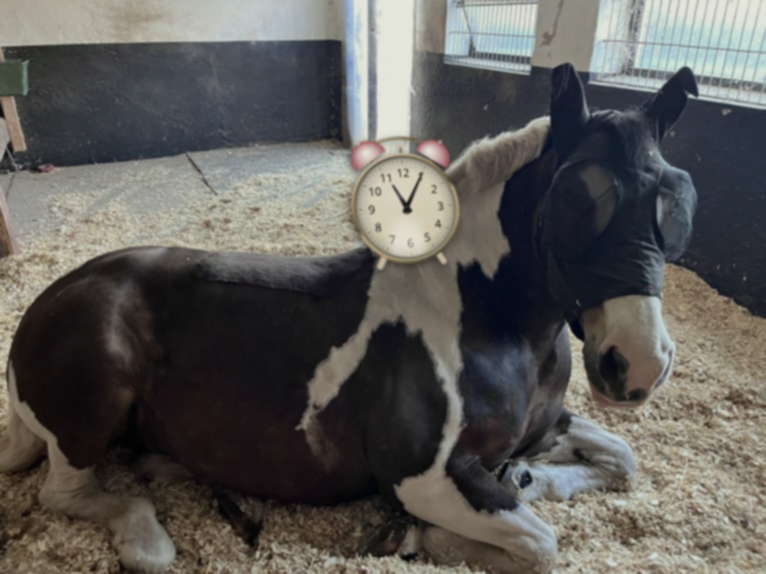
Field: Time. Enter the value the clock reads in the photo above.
11:05
